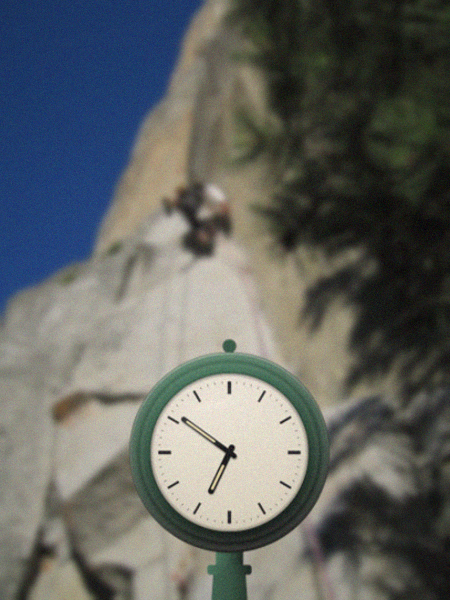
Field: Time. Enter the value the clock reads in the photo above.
6:51
